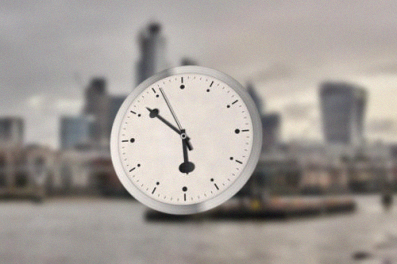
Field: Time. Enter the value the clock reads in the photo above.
5:51:56
